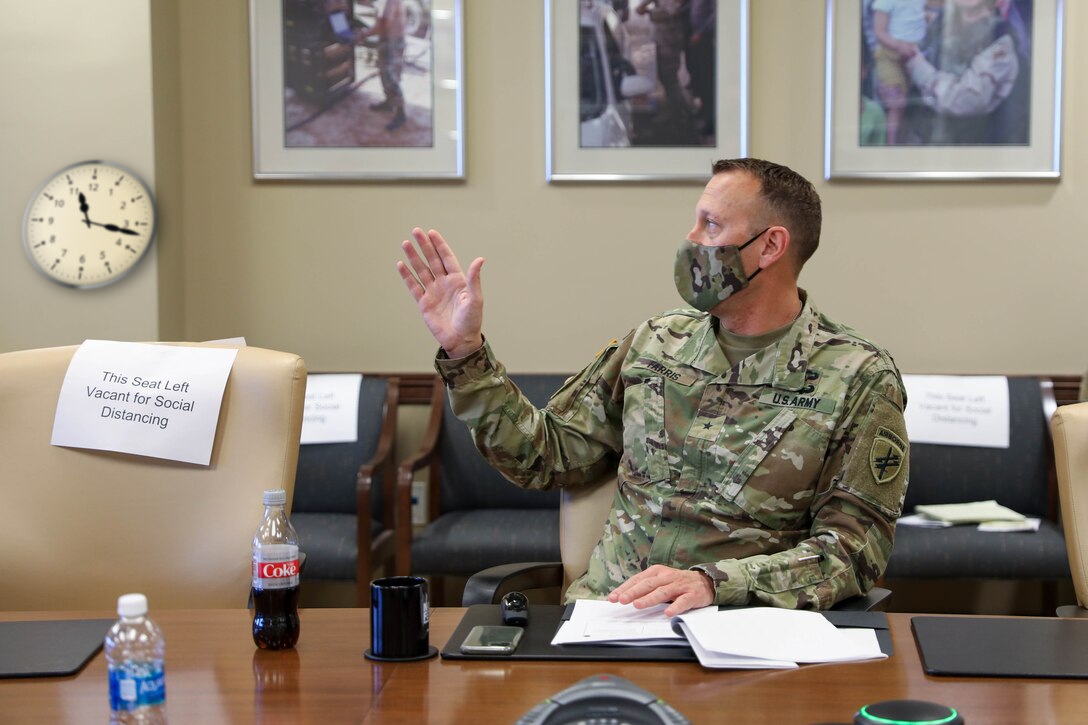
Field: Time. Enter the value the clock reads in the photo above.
11:17
